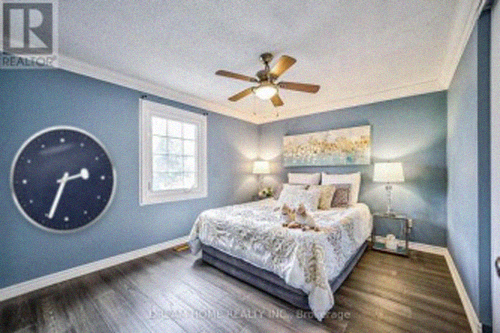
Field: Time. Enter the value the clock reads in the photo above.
2:34
